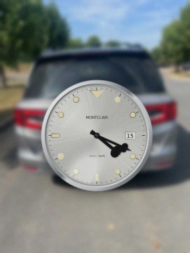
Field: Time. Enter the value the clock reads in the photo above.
4:19
